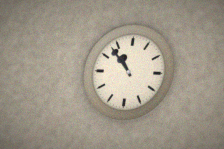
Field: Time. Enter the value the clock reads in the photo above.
10:53
